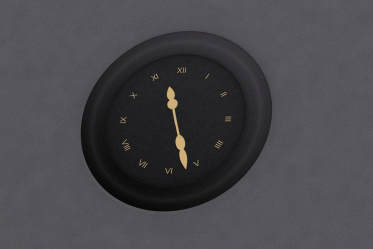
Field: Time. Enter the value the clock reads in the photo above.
11:27
